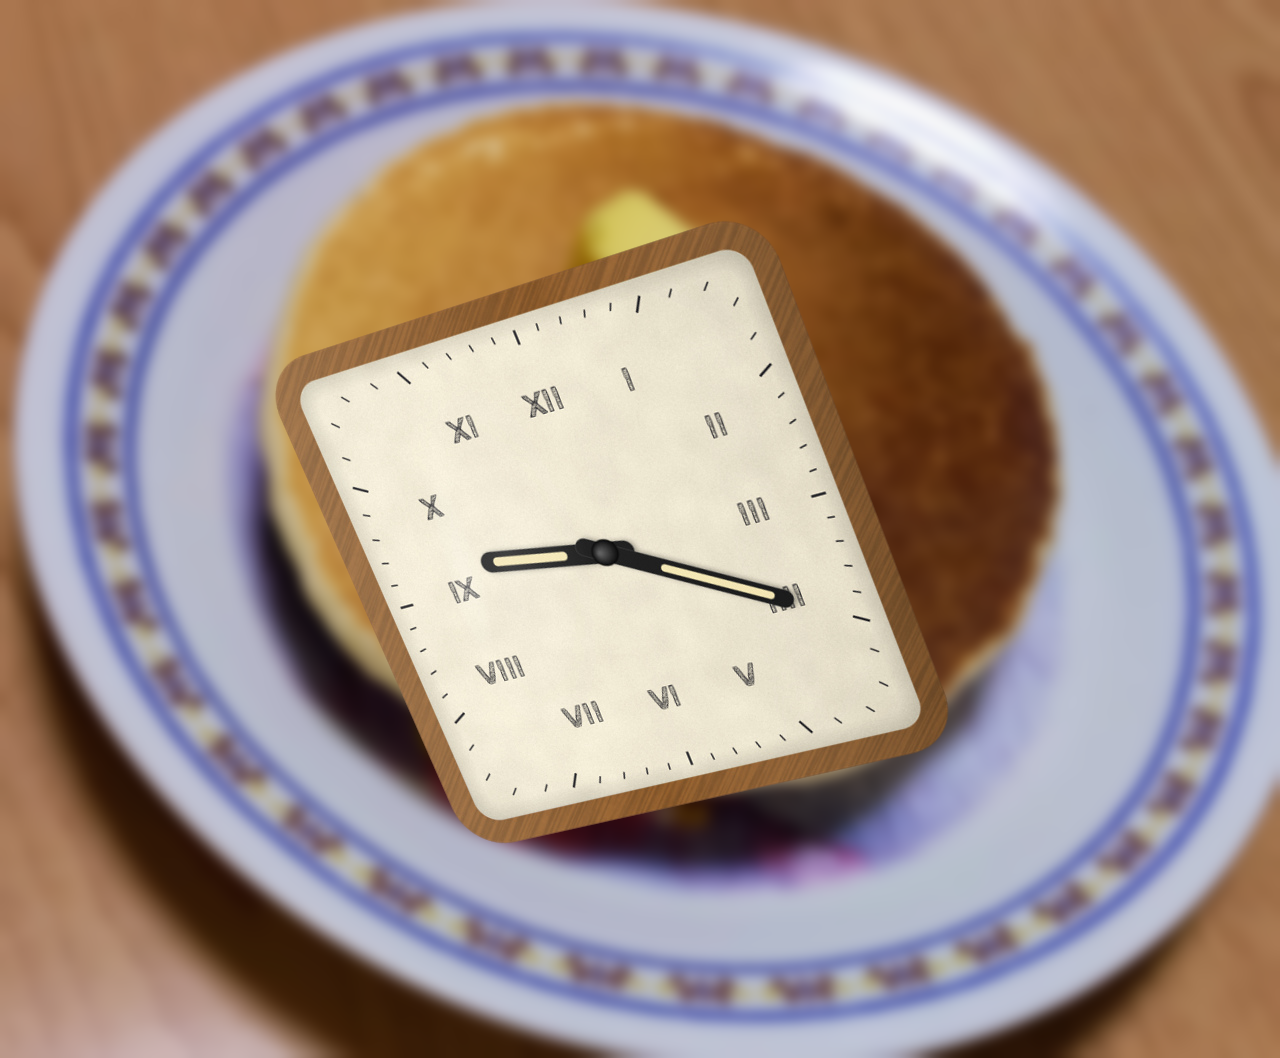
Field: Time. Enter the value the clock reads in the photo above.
9:20
